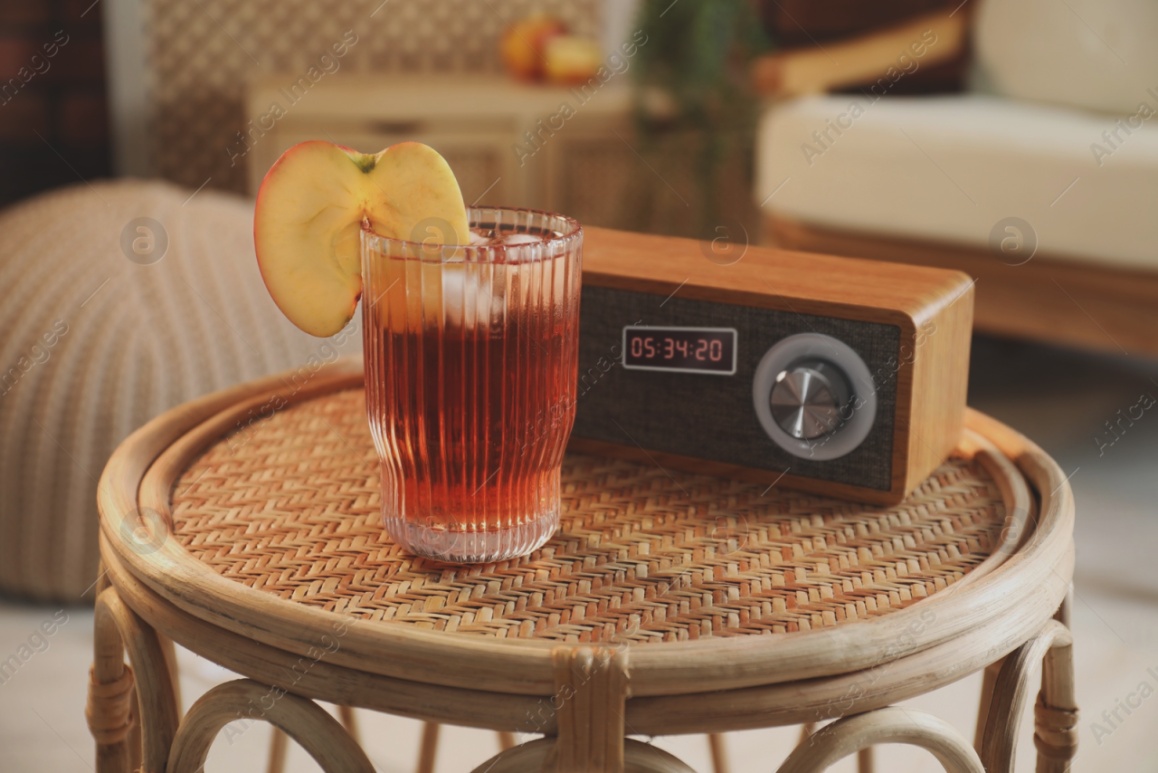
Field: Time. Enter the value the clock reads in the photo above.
5:34:20
